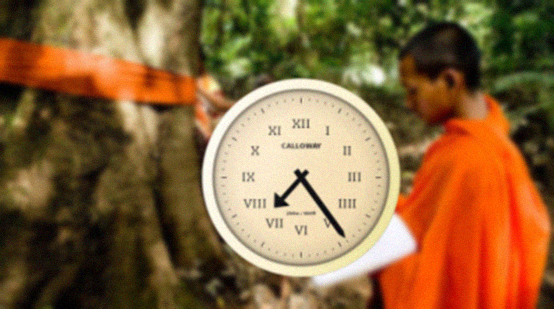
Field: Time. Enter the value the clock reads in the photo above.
7:24
